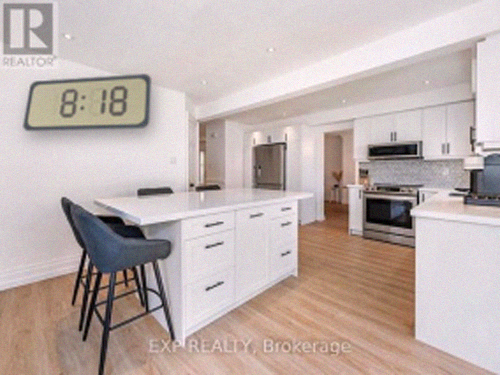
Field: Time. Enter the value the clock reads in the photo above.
8:18
